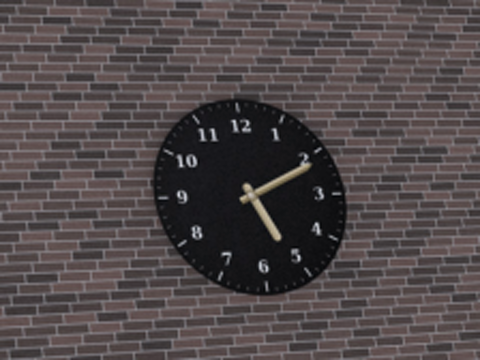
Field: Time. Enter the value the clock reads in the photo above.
5:11
